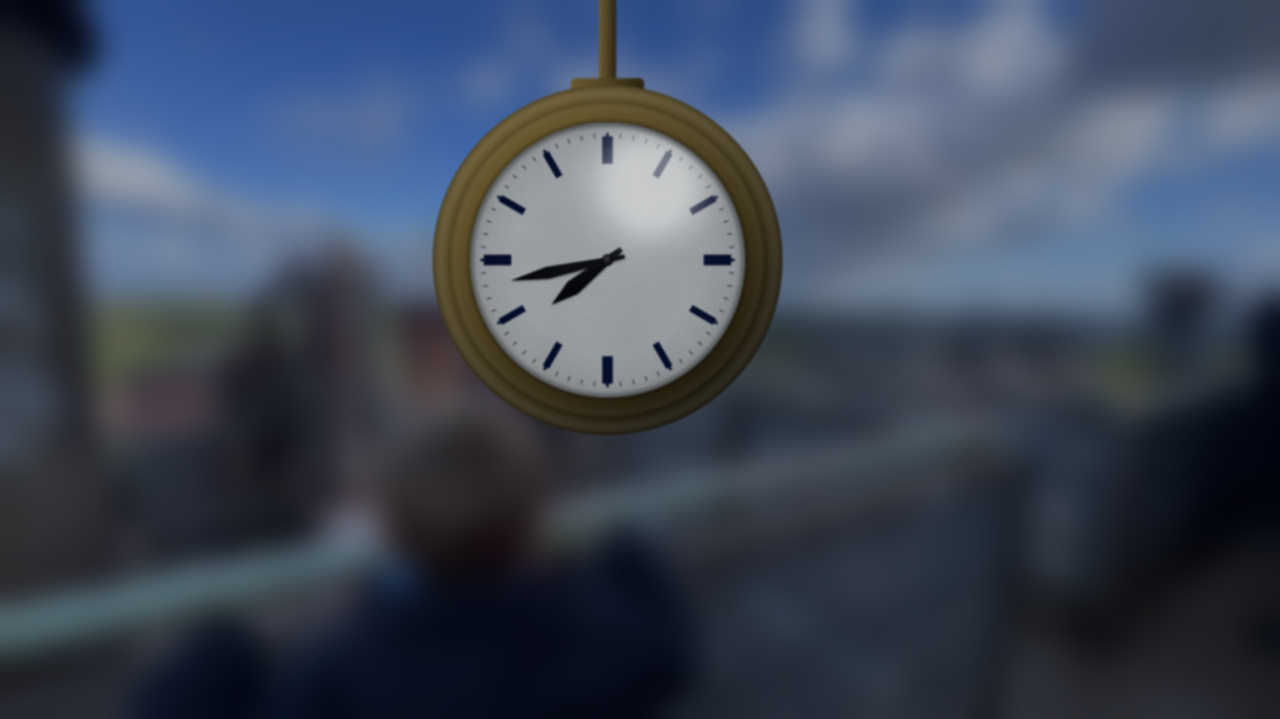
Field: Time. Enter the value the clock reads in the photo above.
7:43
